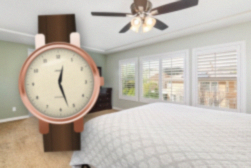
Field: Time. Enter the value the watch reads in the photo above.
12:27
